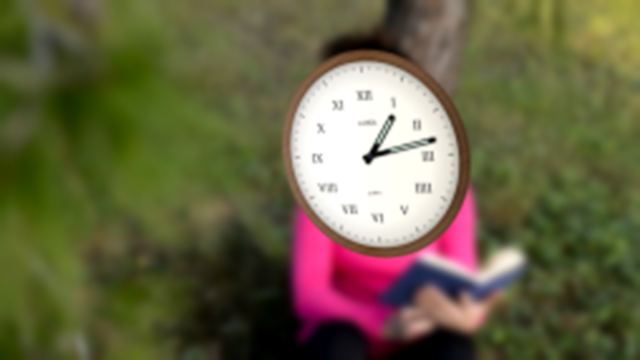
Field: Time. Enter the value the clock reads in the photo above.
1:13
